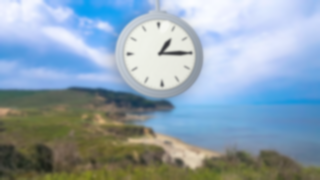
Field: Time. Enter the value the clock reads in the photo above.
1:15
